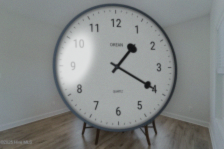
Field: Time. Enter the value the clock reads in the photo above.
1:20
